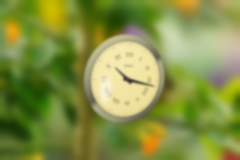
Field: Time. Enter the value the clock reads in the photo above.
10:17
